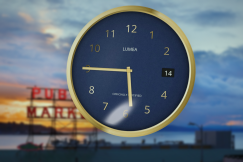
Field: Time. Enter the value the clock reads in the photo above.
5:45
